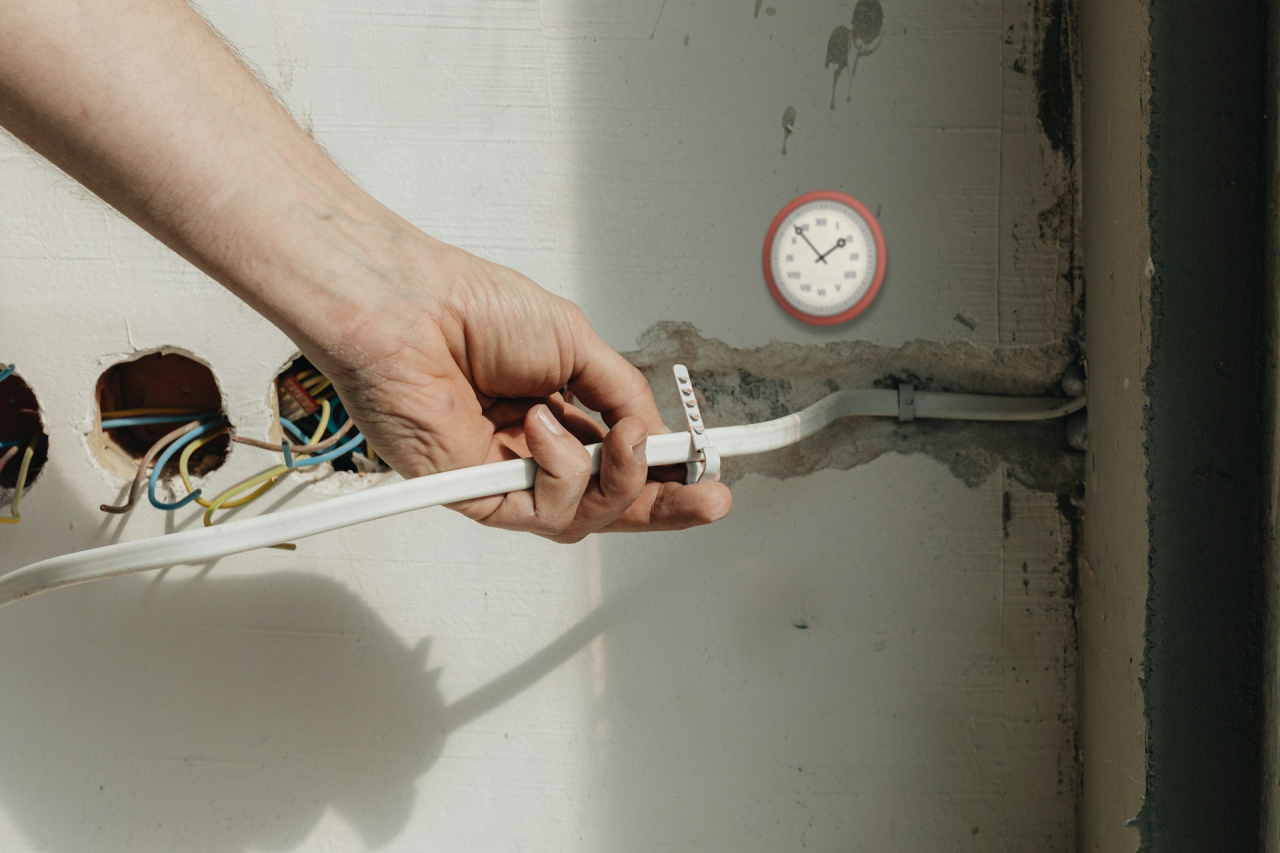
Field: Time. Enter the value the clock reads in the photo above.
1:53
